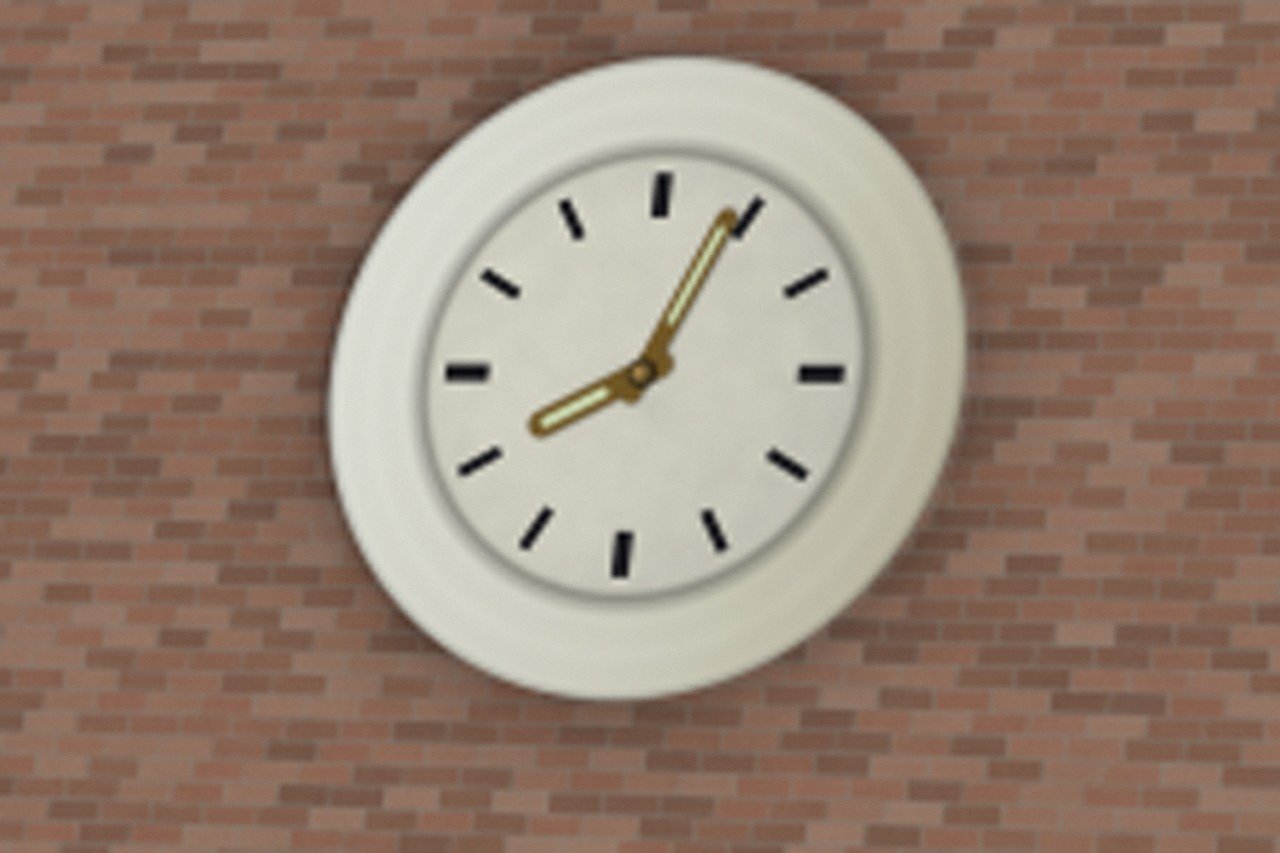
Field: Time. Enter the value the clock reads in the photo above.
8:04
